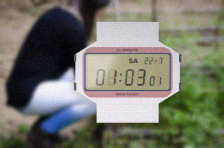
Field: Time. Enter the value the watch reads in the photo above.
1:03:01
